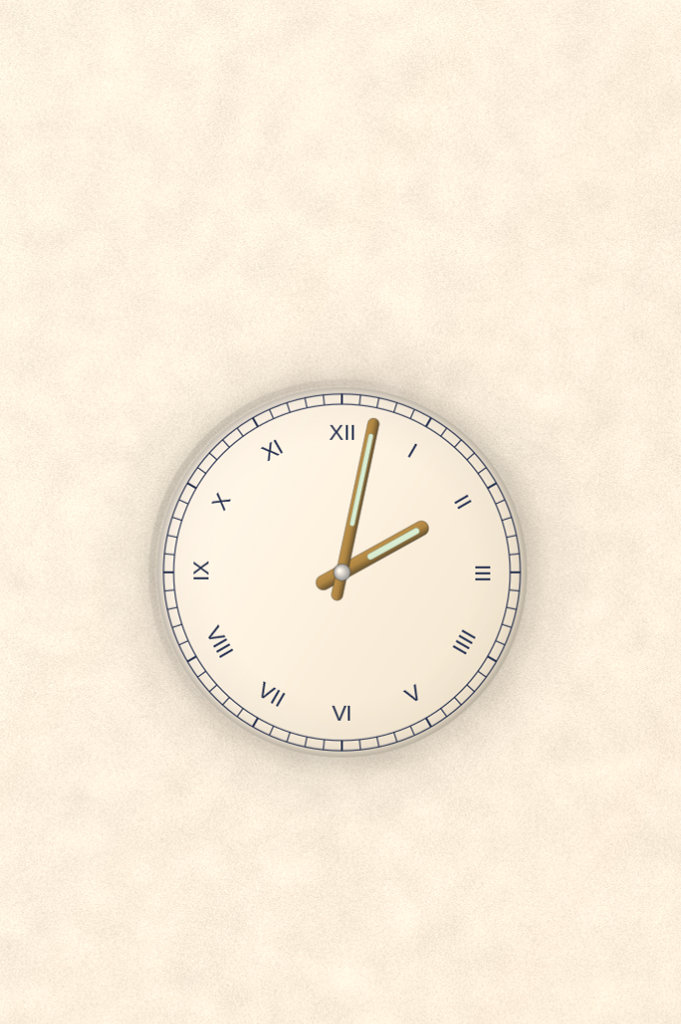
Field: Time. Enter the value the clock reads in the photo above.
2:02
